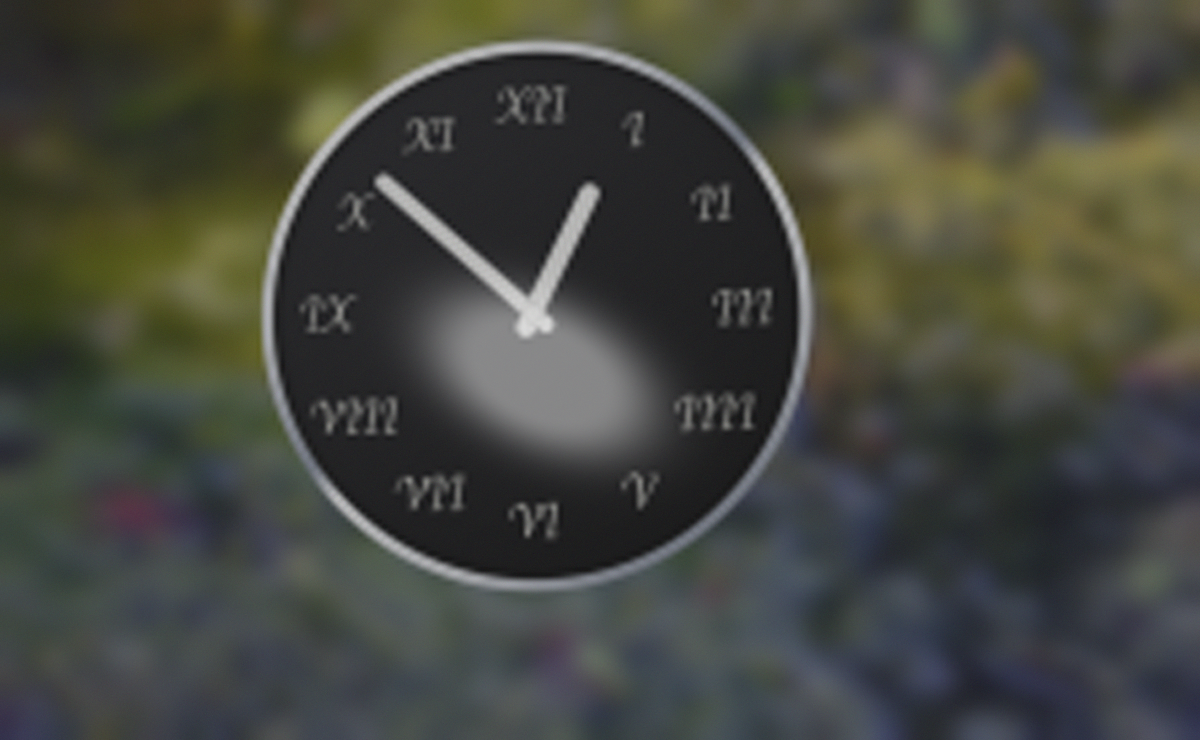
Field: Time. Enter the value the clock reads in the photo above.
12:52
